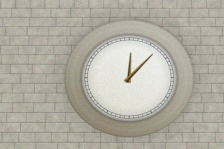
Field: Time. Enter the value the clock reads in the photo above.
12:07
